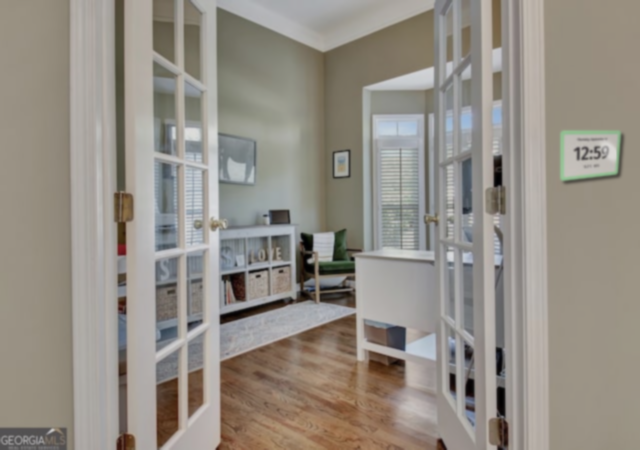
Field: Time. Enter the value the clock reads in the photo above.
12:59
